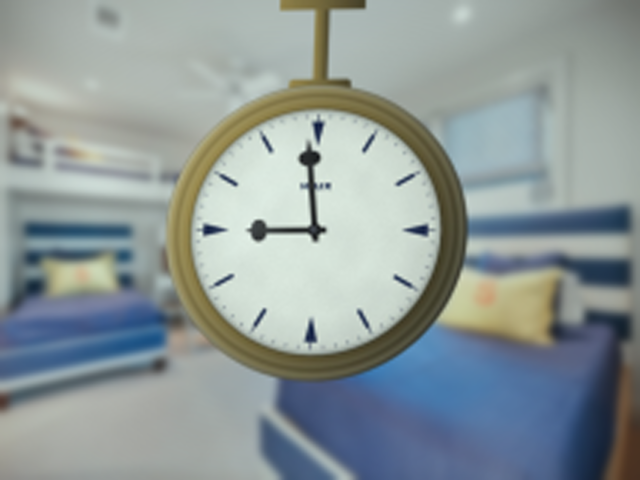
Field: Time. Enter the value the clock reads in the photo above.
8:59
